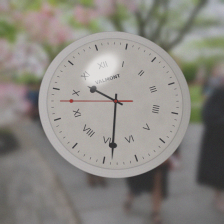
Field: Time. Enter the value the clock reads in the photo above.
10:33:48
